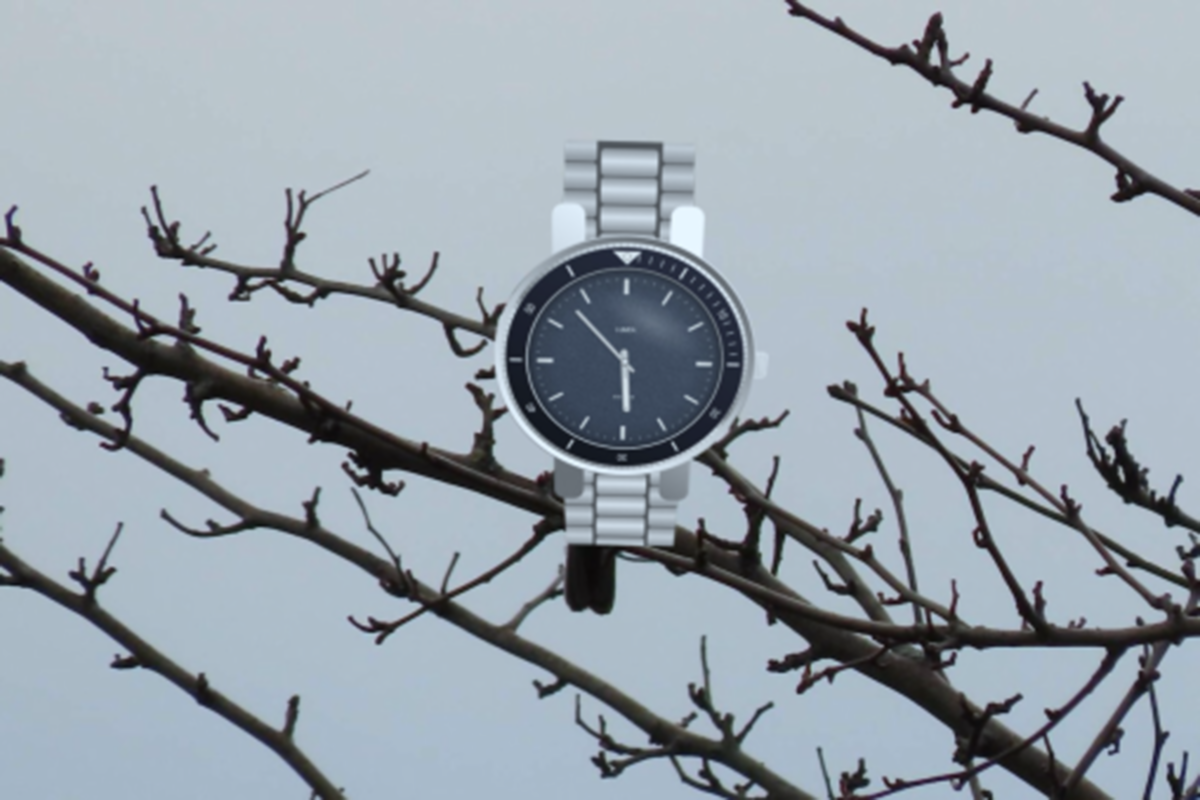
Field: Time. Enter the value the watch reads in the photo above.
5:53
